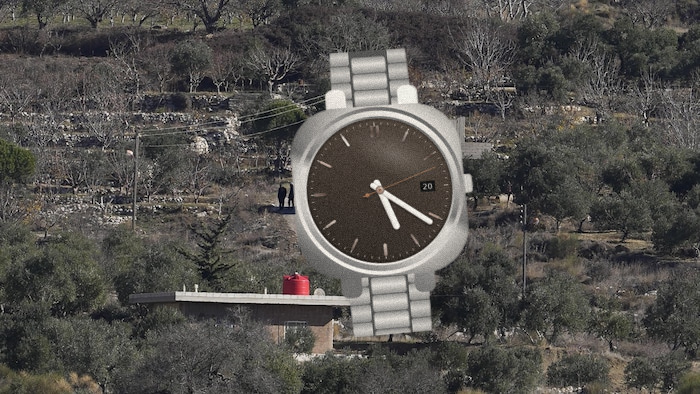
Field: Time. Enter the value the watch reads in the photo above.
5:21:12
